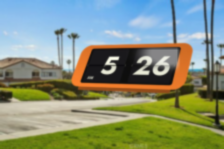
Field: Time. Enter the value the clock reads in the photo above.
5:26
